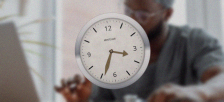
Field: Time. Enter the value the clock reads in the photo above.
3:34
